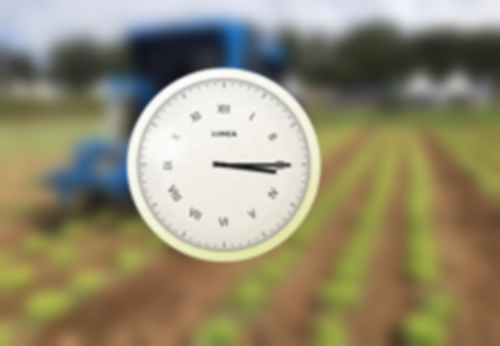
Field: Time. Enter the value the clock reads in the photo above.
3:15
